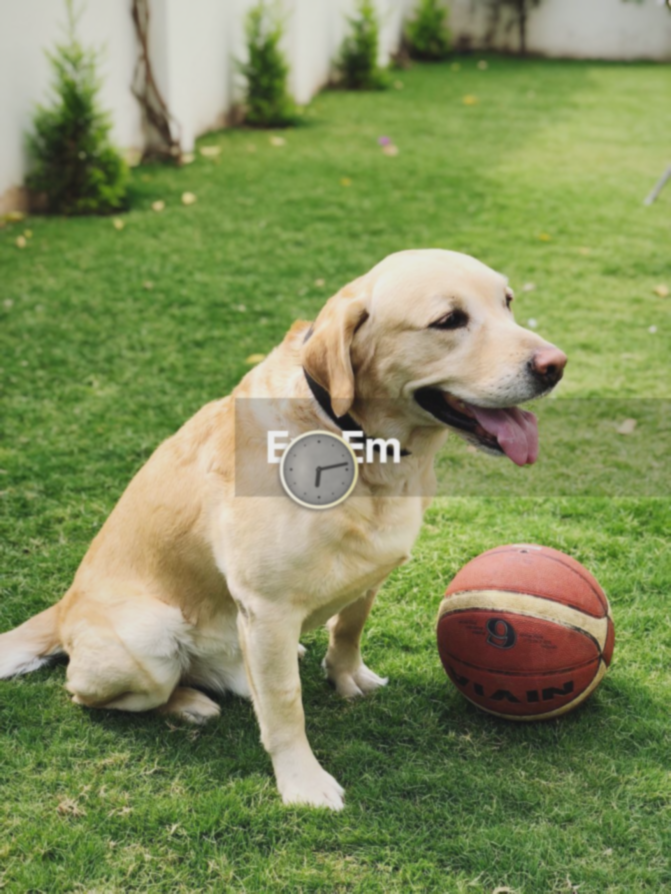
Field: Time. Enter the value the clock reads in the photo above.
6:13
